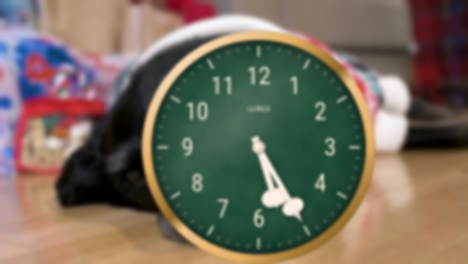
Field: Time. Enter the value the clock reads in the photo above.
5:25
